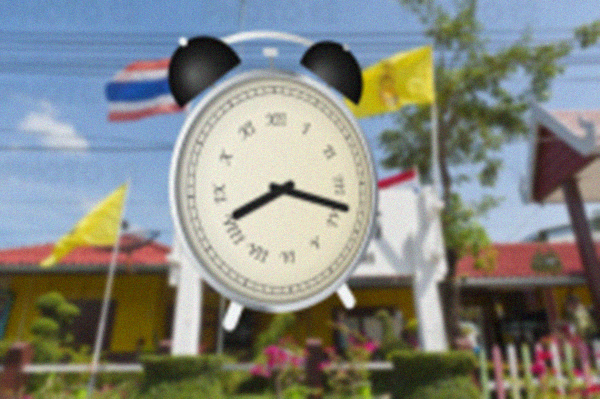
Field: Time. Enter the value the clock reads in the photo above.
8:18
